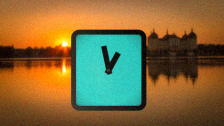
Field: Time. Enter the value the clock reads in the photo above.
12:58
